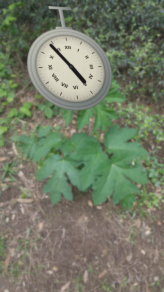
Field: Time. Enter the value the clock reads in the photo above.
4:54
